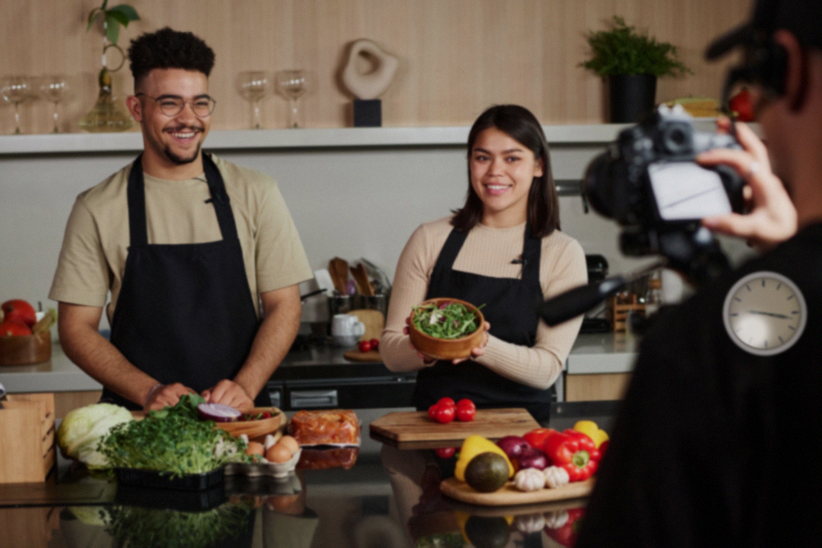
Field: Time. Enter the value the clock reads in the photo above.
9:17
